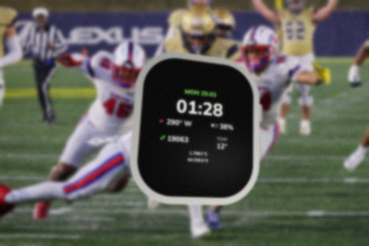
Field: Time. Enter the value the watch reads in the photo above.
1:28
